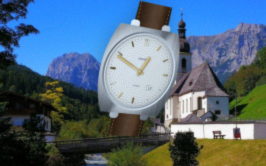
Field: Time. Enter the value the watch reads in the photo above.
12:49
